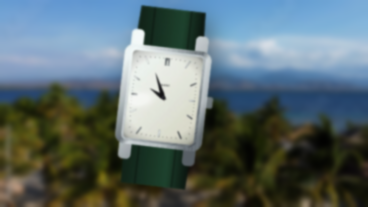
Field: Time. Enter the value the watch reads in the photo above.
9:56
